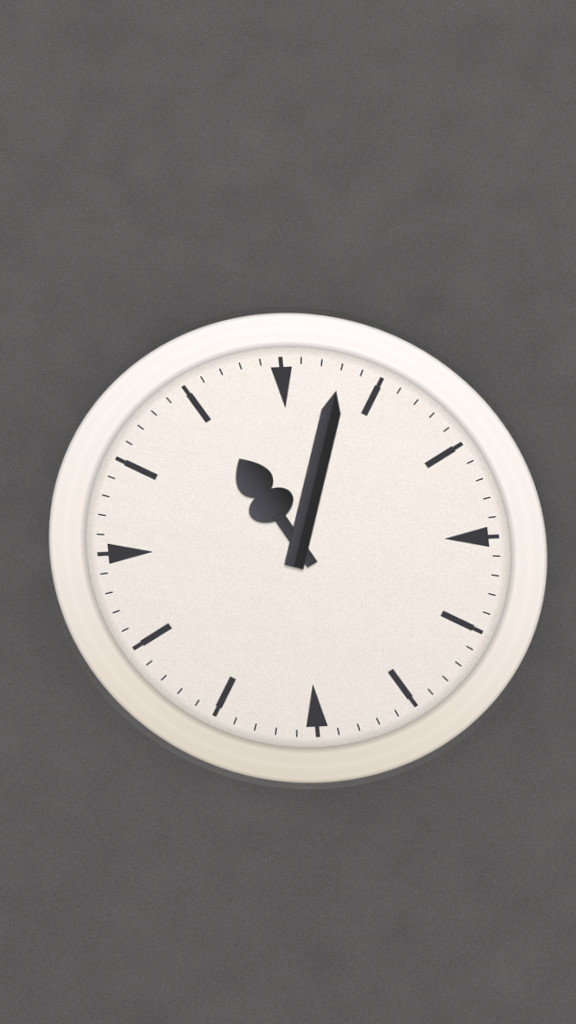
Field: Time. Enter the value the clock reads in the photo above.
11:03
